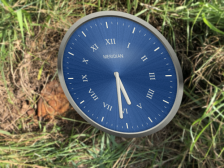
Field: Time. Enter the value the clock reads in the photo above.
5:31
